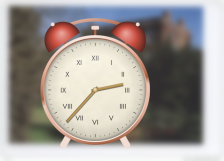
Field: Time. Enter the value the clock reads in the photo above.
2:37
